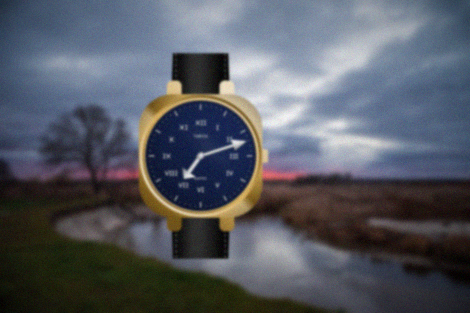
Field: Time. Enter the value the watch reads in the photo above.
7:12
